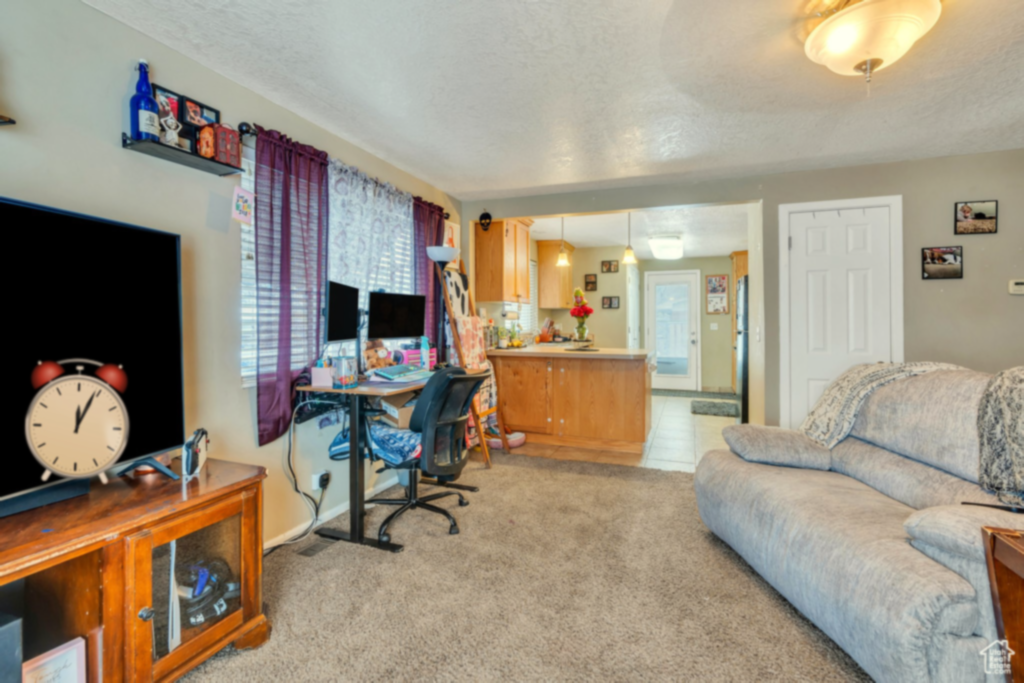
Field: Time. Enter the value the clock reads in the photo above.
12:04
